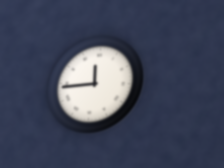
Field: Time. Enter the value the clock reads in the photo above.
11:44
